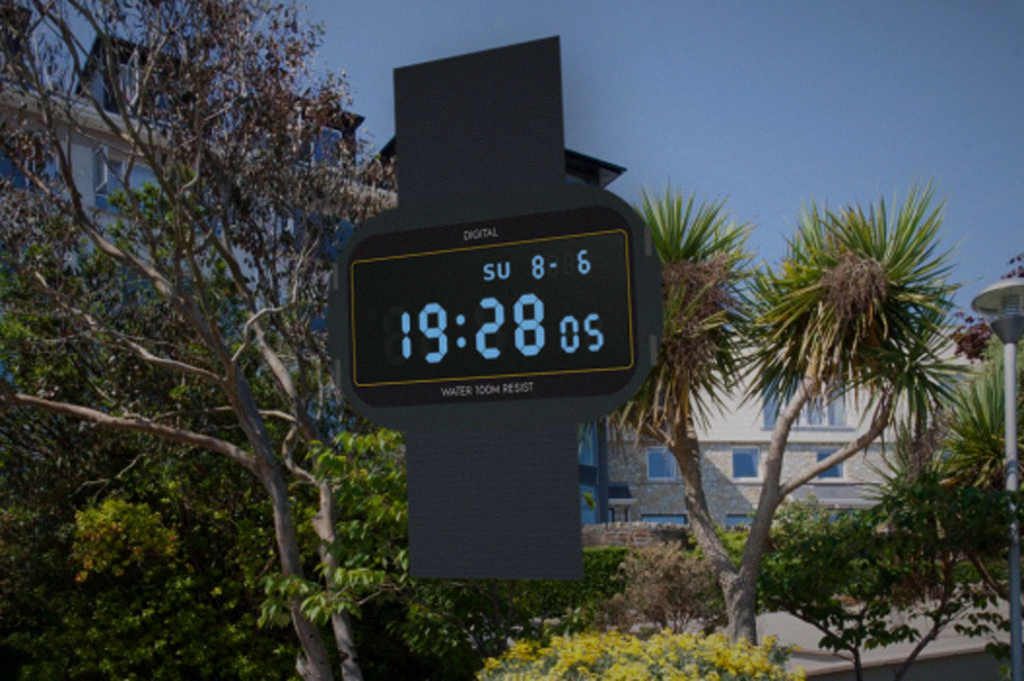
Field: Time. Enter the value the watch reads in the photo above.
19:28:05
